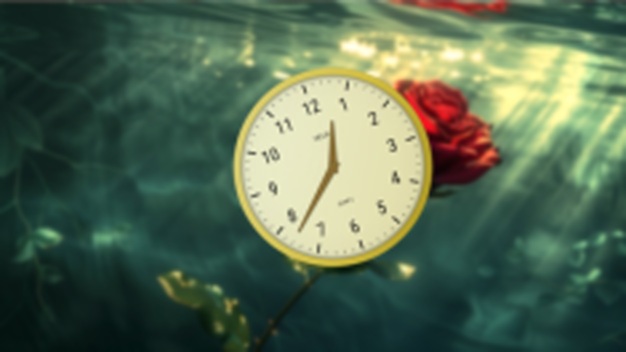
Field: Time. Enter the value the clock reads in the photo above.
12:38
